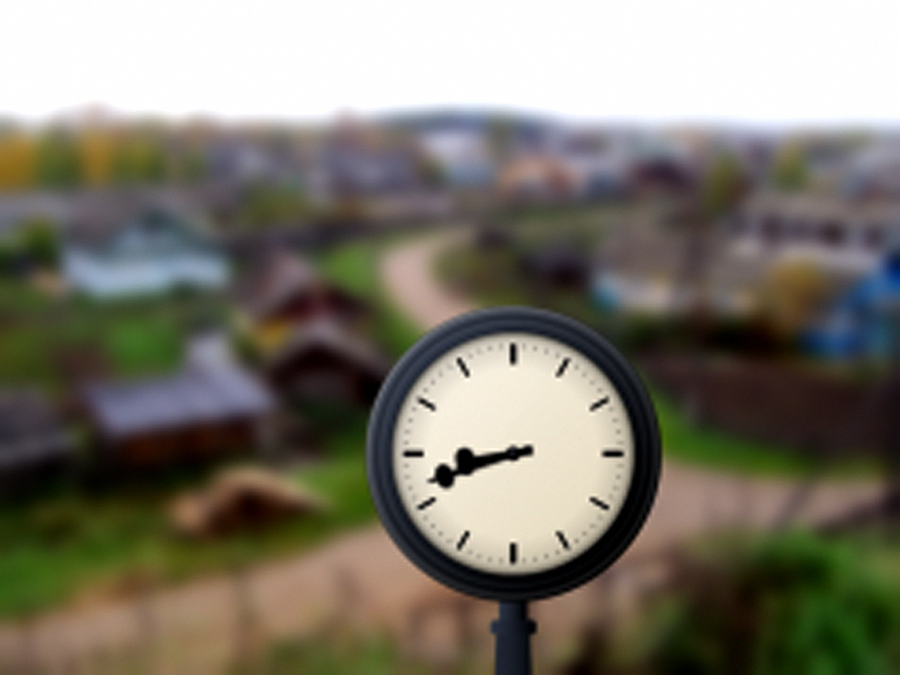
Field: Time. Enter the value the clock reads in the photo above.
8:42
